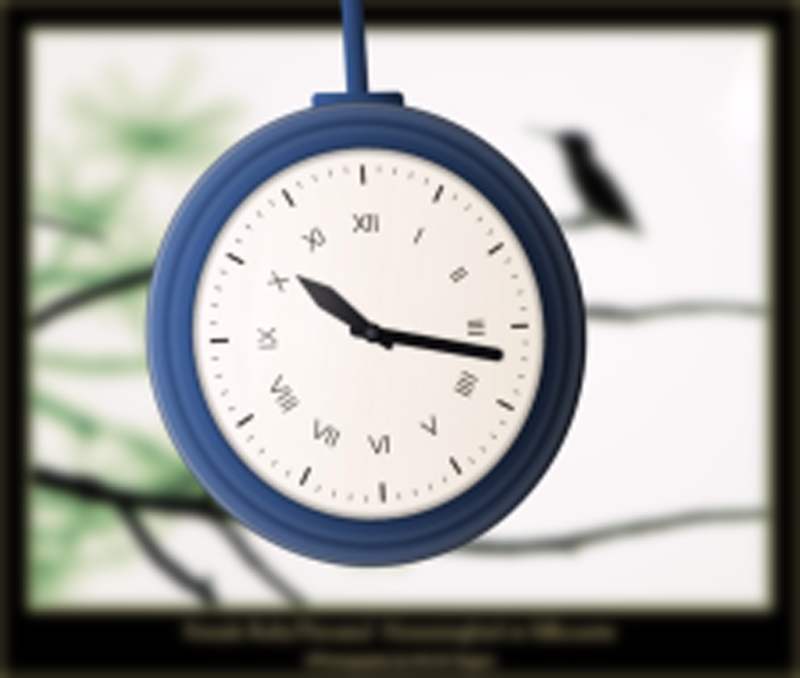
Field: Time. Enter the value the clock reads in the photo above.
10:17
